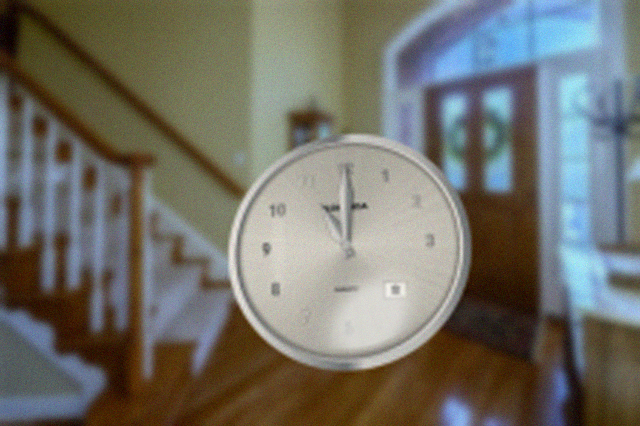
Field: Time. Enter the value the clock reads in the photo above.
11:00
